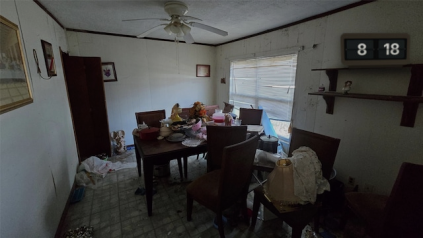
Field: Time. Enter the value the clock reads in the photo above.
8:18
